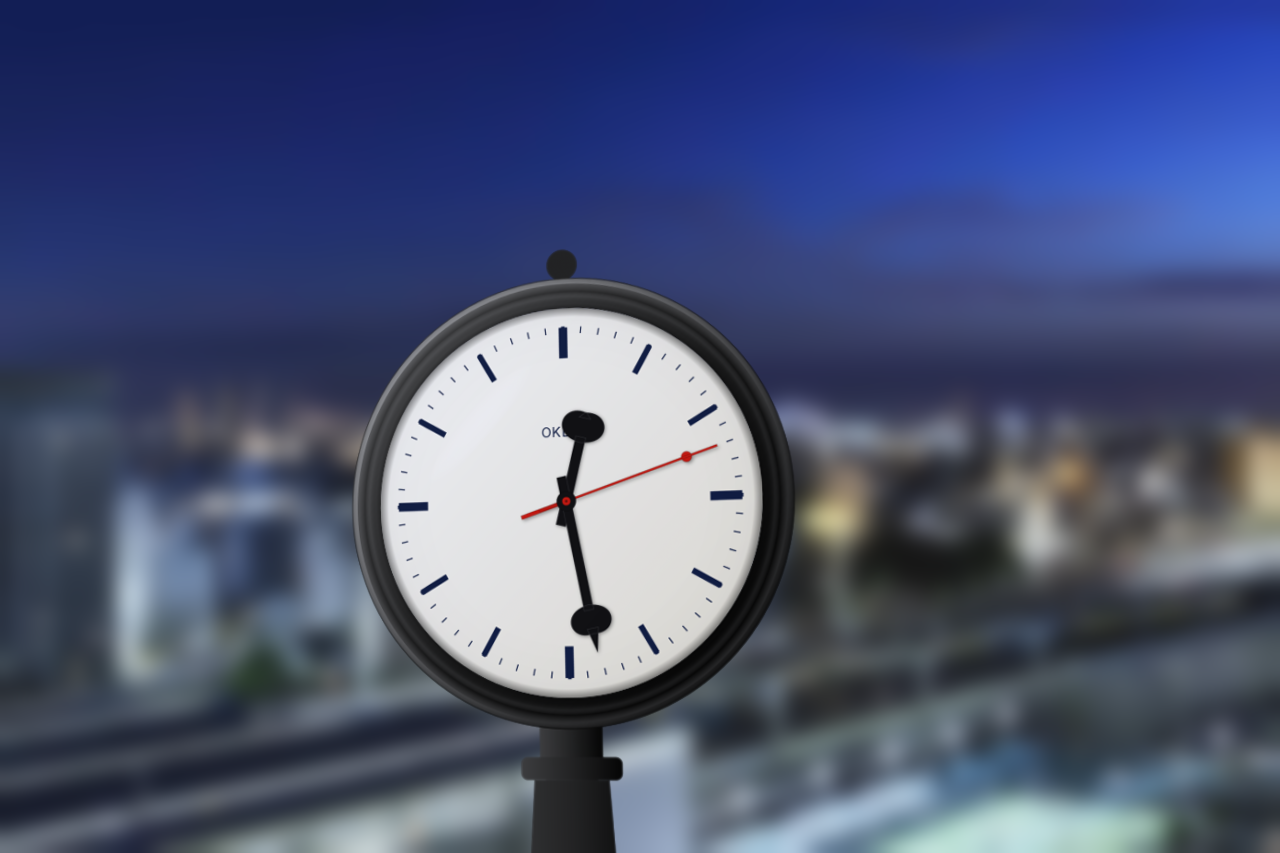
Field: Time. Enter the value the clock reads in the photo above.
12:28:12
